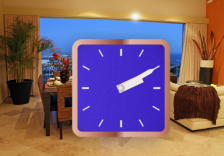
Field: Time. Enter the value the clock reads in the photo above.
2:10
